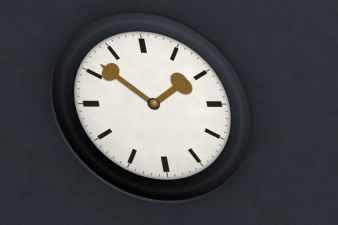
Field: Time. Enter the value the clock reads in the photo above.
1:52
